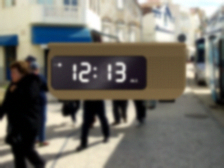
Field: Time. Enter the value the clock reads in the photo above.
12:13
